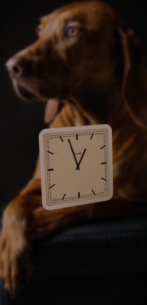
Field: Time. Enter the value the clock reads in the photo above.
12:57
